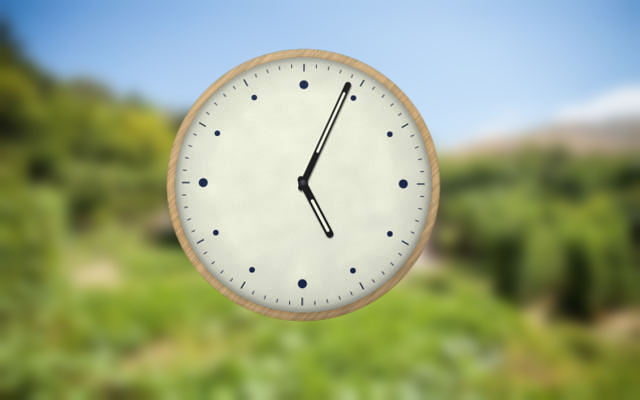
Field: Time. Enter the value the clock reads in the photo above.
5:04
